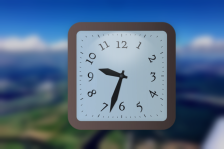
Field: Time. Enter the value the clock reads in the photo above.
9:33
